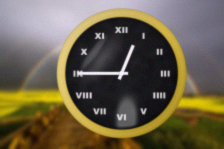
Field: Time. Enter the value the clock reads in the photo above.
12:45
